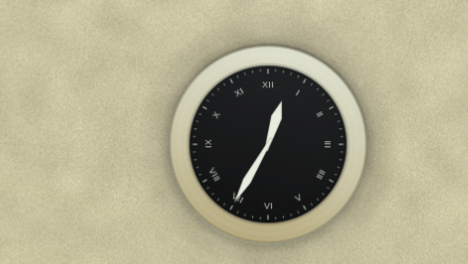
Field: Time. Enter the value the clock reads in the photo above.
12:35
